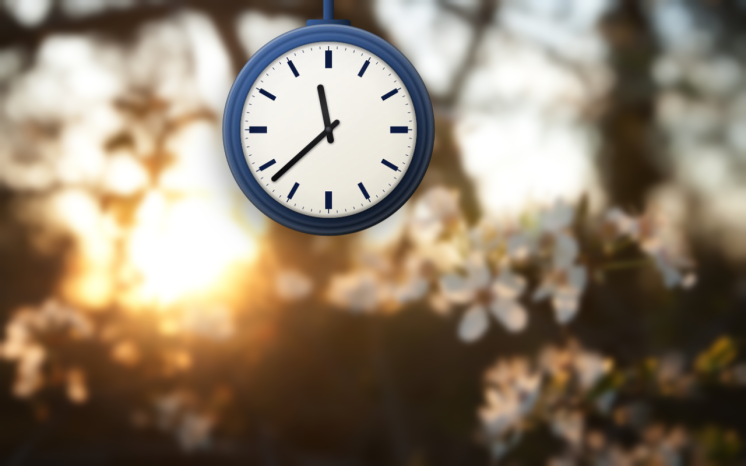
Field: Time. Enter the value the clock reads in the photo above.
11:38
